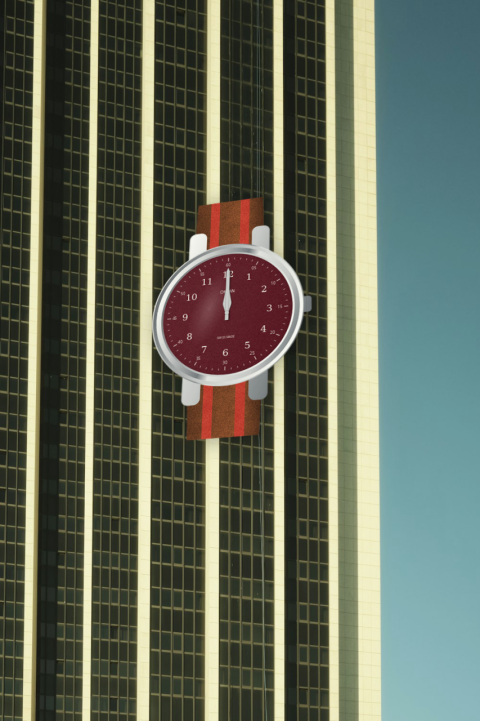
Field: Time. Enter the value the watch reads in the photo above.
12:00
